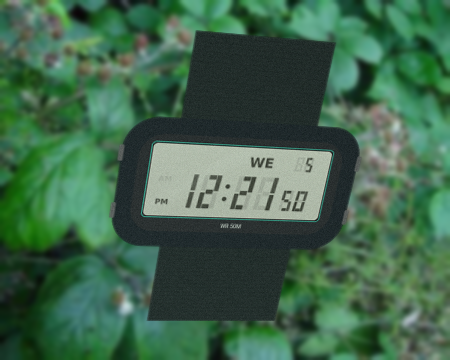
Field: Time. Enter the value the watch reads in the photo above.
12:21:50
